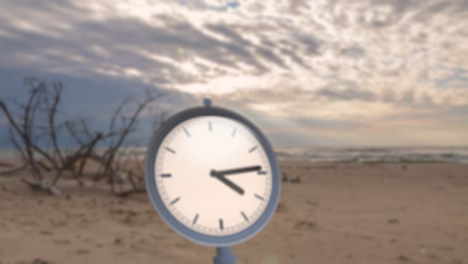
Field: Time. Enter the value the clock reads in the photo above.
4:14
